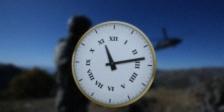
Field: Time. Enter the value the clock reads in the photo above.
11:13
